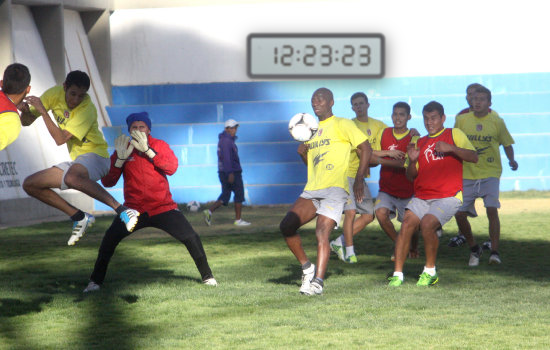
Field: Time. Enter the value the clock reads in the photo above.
12:23:23
